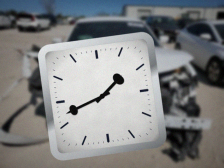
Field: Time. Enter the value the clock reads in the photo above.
1:42
